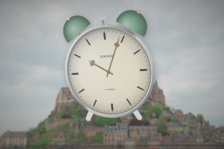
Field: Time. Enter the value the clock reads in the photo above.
10:04
